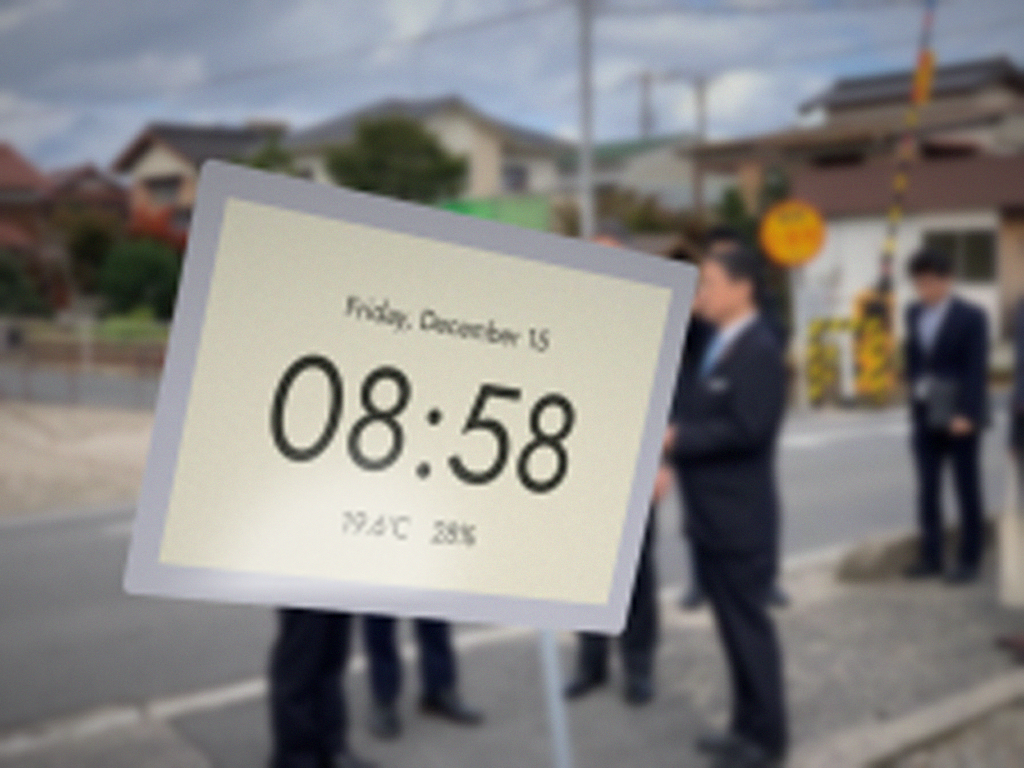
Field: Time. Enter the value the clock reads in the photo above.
8:58
